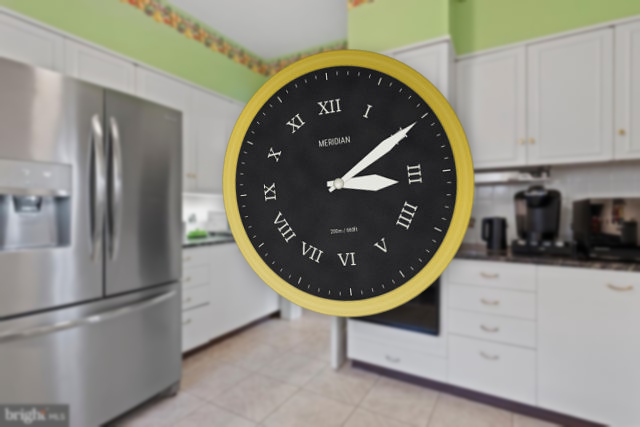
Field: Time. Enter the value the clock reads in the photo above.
3:10
